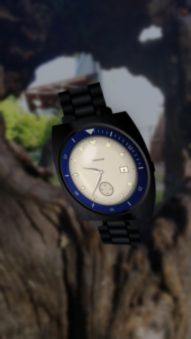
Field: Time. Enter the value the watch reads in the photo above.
9:36
